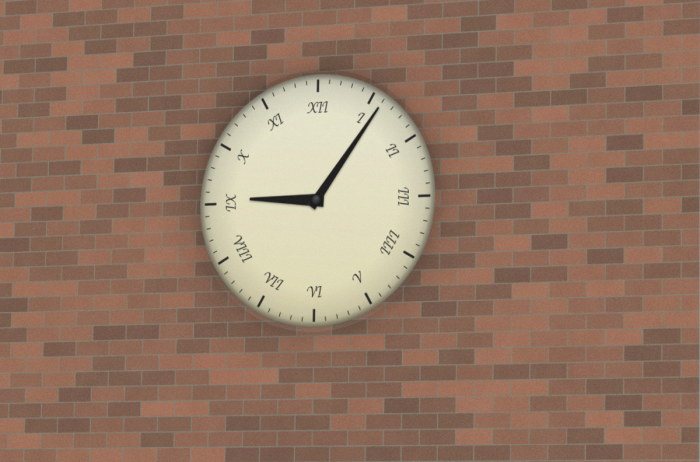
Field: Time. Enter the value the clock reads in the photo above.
9:06
